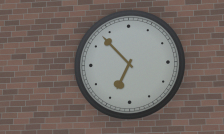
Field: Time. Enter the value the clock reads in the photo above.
6:53
